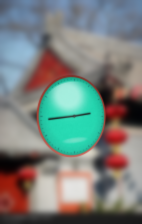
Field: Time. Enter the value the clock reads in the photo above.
2:44
